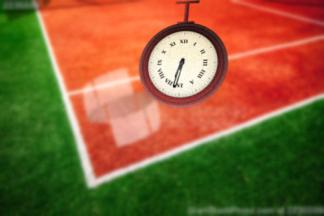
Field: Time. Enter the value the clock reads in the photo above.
6:32
